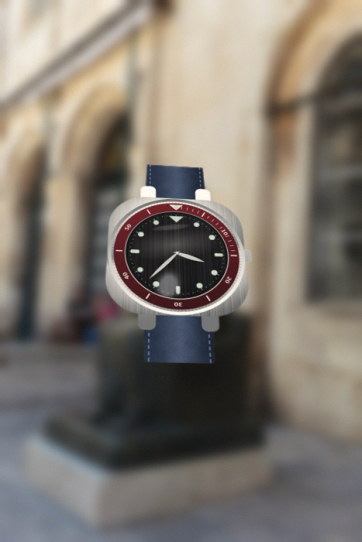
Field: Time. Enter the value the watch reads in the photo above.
3:37
